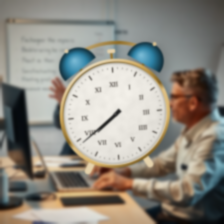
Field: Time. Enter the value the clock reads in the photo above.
7:39
